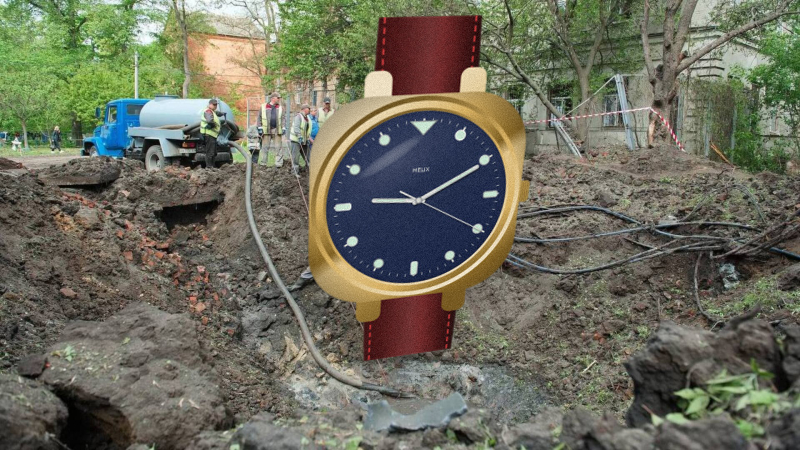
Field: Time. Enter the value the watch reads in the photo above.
9:10:20
